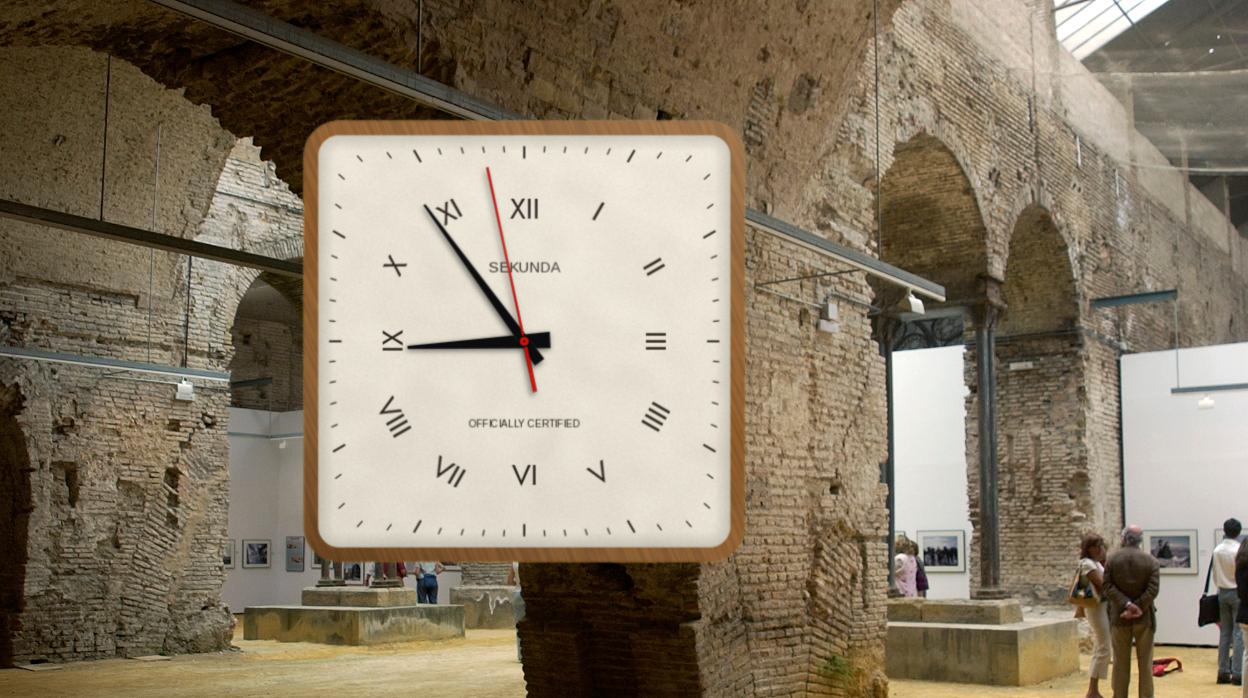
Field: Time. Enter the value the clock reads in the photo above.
8:53:58
